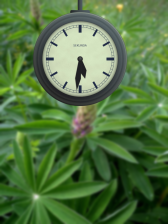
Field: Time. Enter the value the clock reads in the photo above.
5:31
